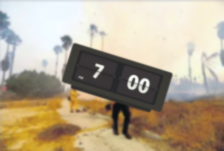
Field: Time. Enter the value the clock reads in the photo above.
7:00
